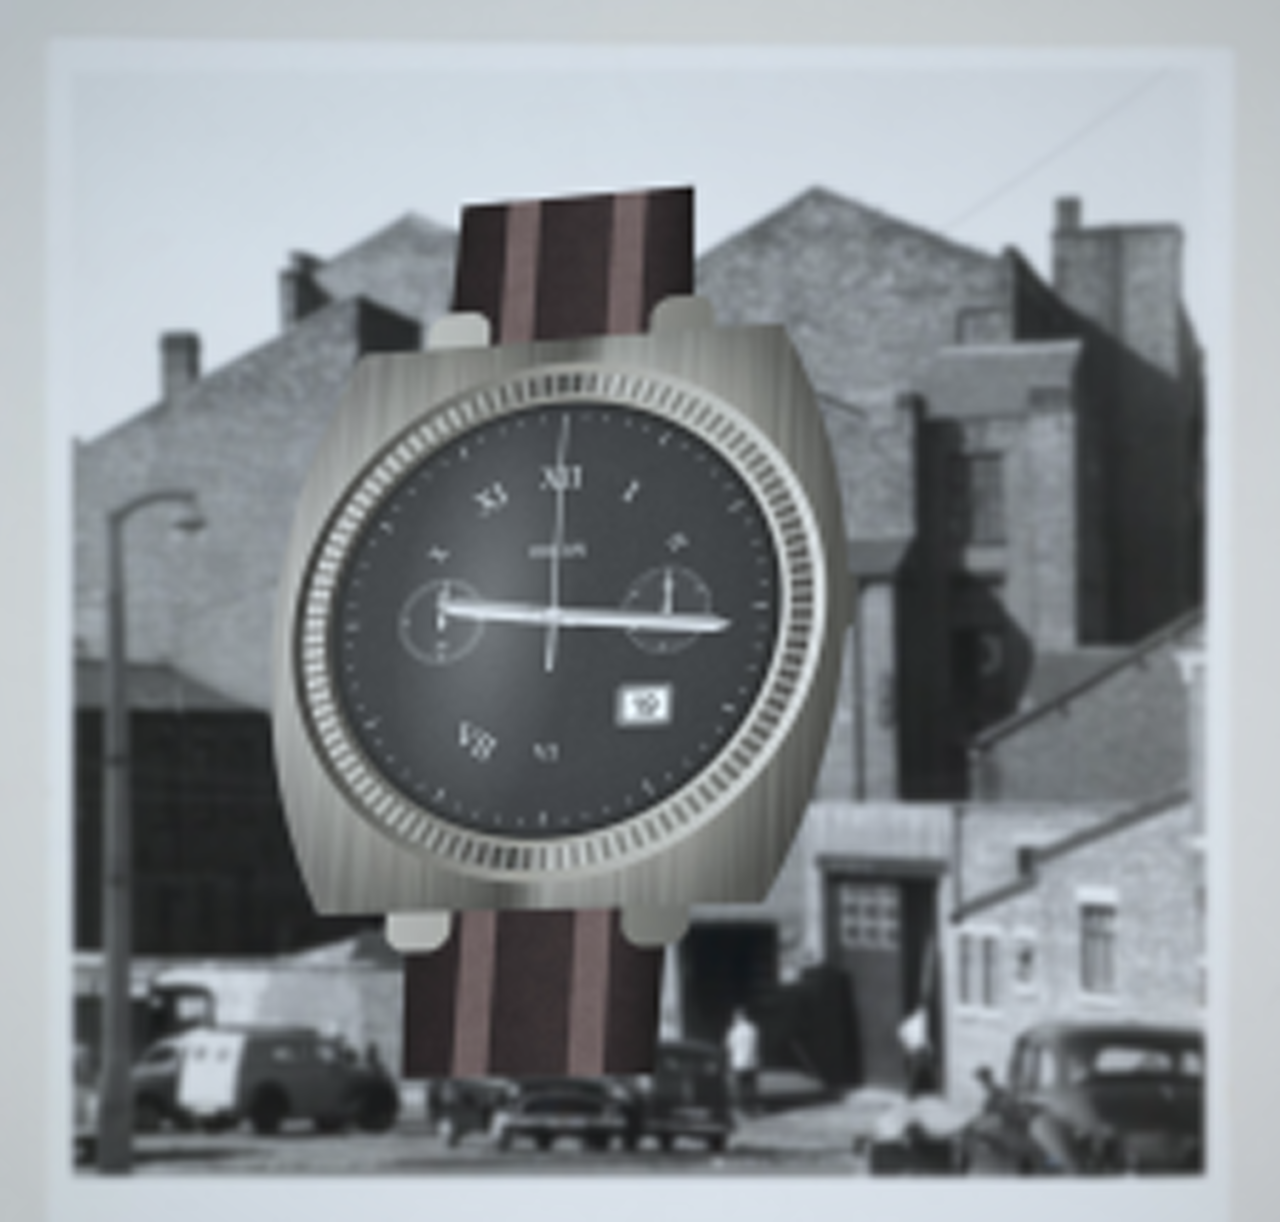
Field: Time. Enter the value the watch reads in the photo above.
9:16
